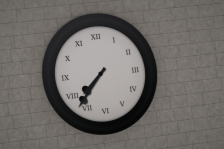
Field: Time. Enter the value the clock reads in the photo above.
7:37
